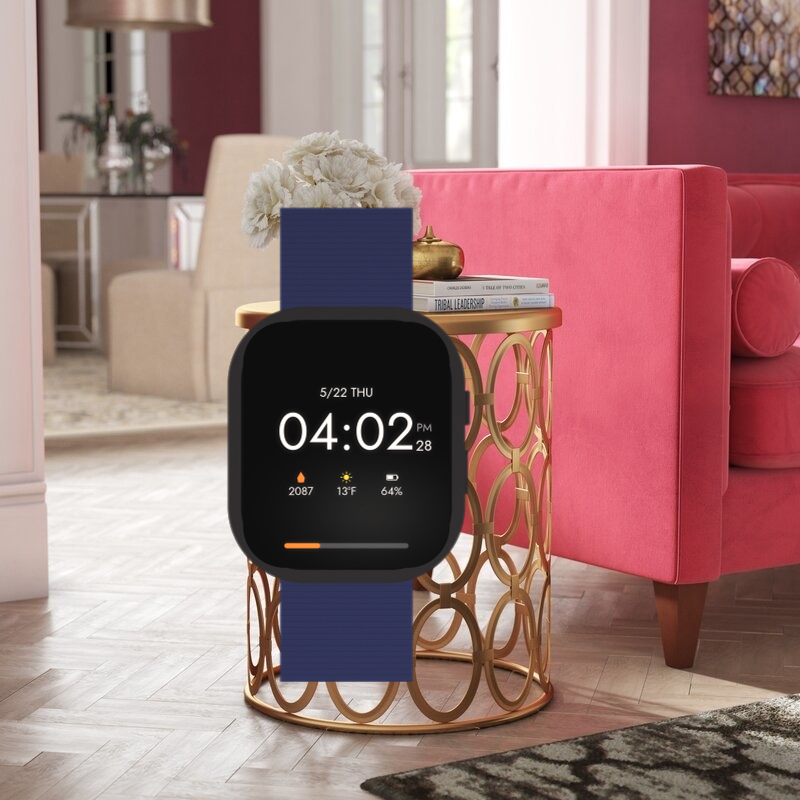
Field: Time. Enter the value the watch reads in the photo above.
4:02:28
